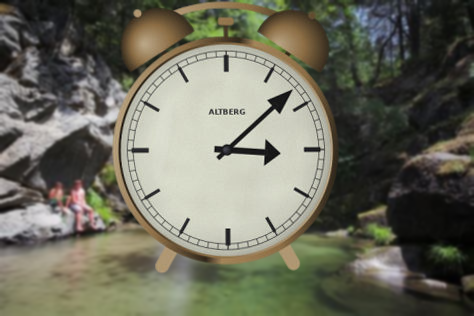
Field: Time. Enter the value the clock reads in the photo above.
3:08
